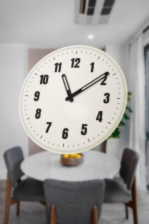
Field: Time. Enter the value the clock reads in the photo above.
11:09
